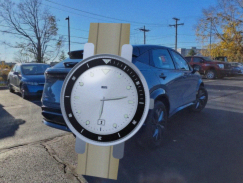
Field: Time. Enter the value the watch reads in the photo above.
6:13
